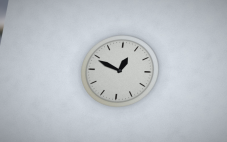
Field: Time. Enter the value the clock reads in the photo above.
12:49
